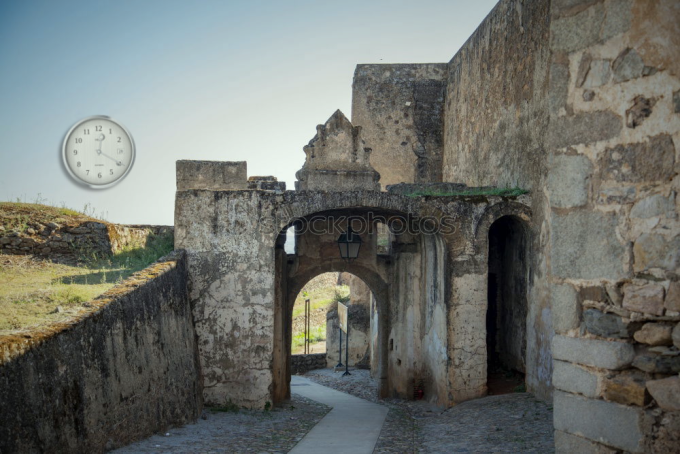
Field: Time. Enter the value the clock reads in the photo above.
12:20
